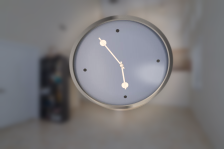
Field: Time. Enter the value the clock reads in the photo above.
5:55
